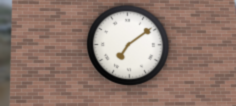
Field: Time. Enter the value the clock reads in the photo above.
7:09
